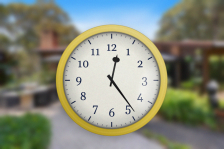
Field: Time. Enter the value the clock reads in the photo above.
12:24
